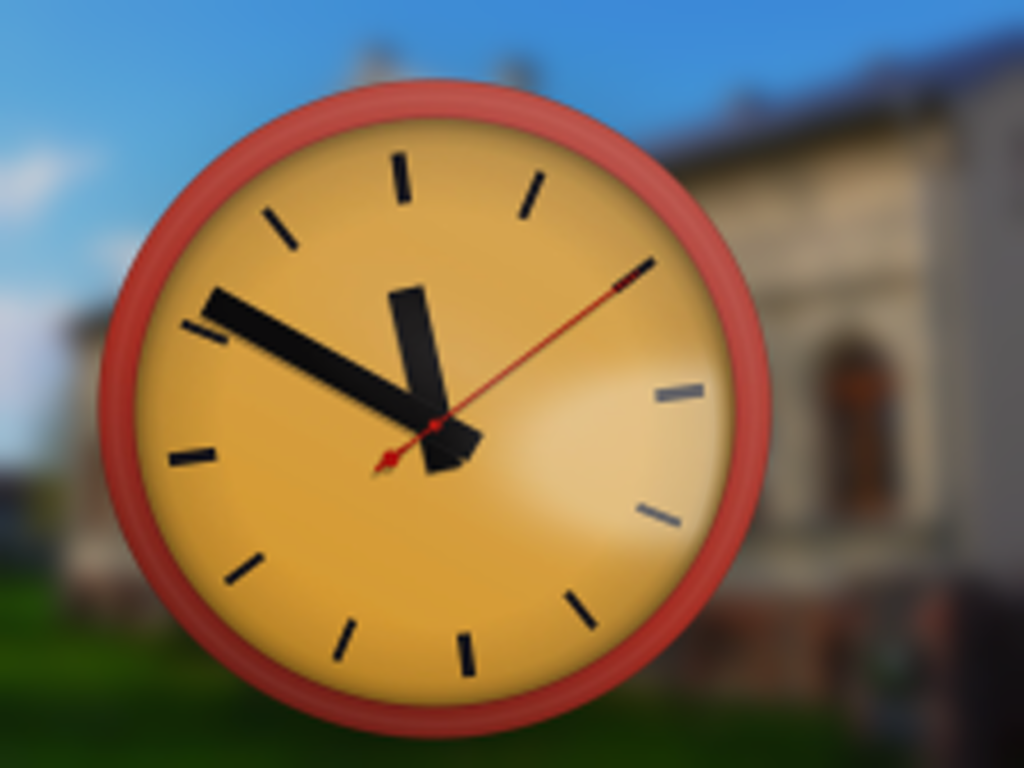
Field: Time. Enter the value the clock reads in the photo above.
11:51:10
